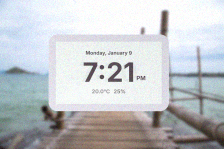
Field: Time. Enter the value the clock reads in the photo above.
7:21
